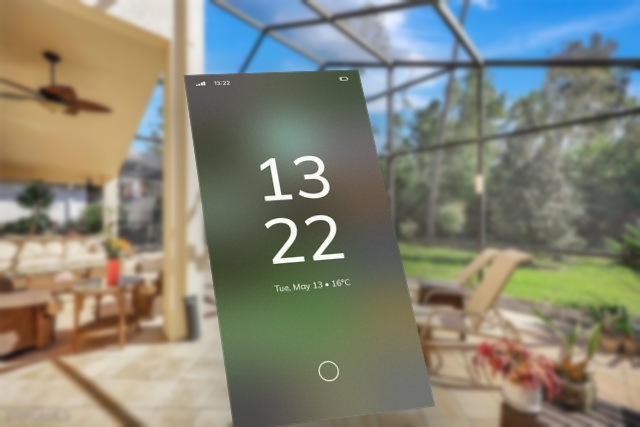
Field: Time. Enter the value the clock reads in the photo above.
13:22
